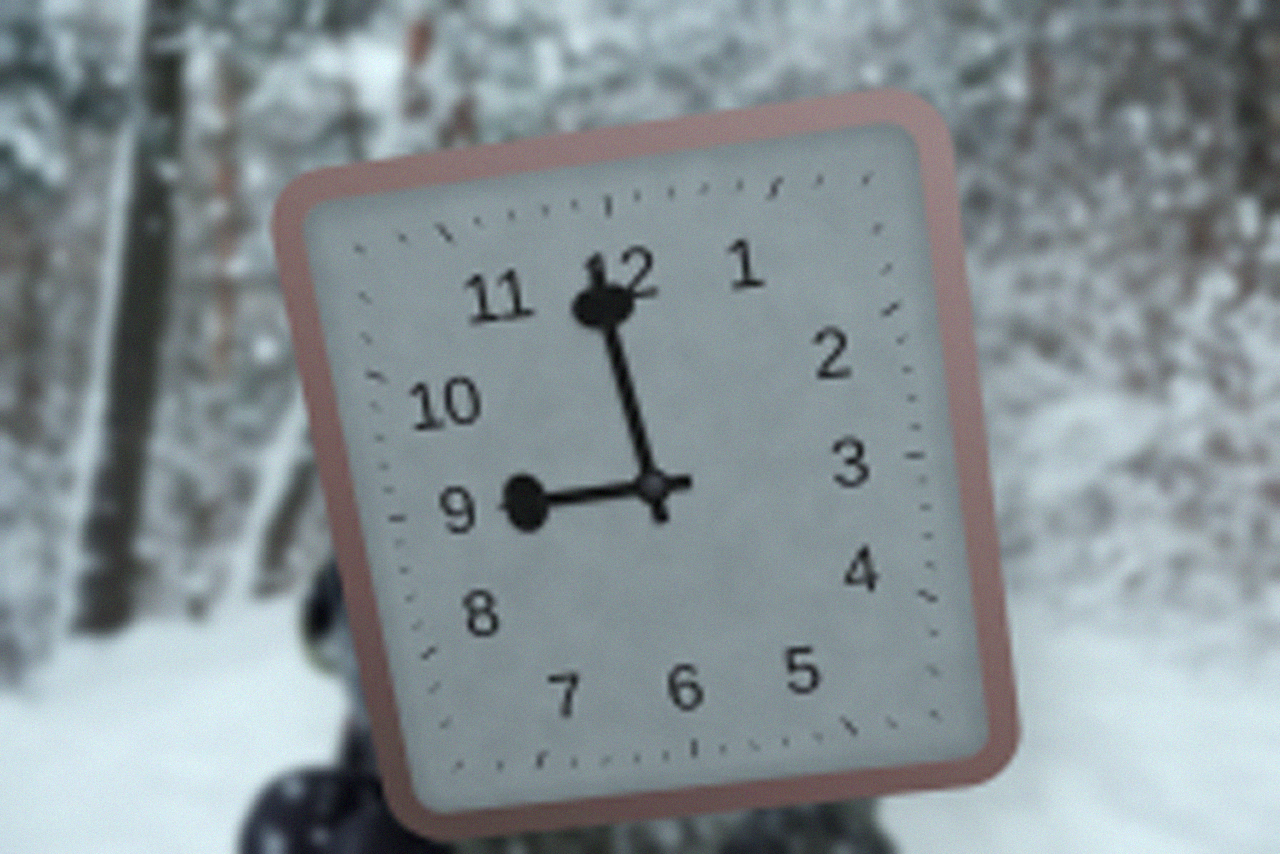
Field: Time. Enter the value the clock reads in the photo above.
8:59
